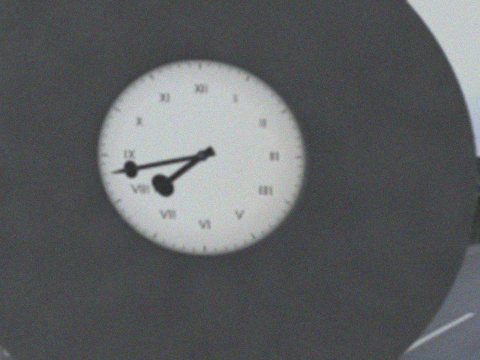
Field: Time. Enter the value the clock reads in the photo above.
7:43
